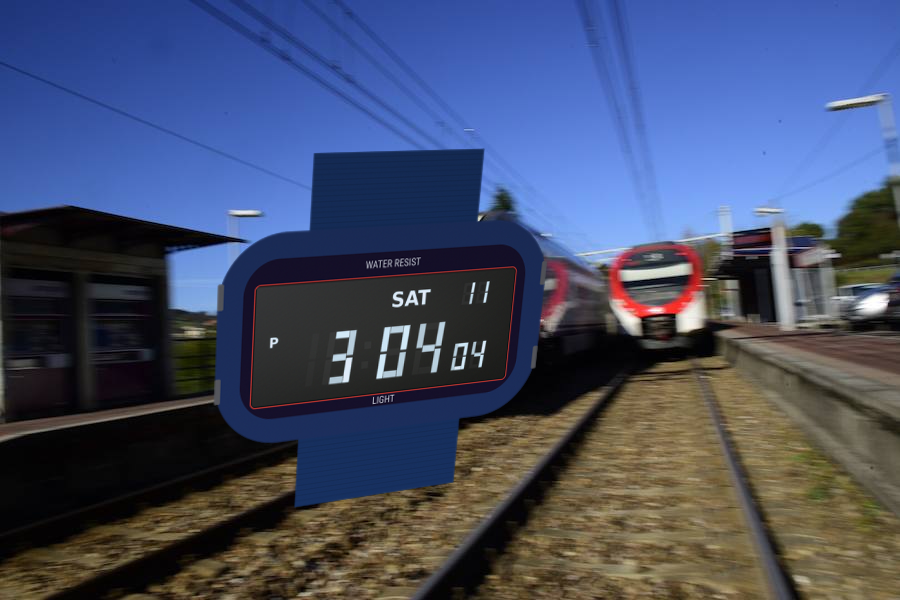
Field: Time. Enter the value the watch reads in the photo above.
3:04:04
